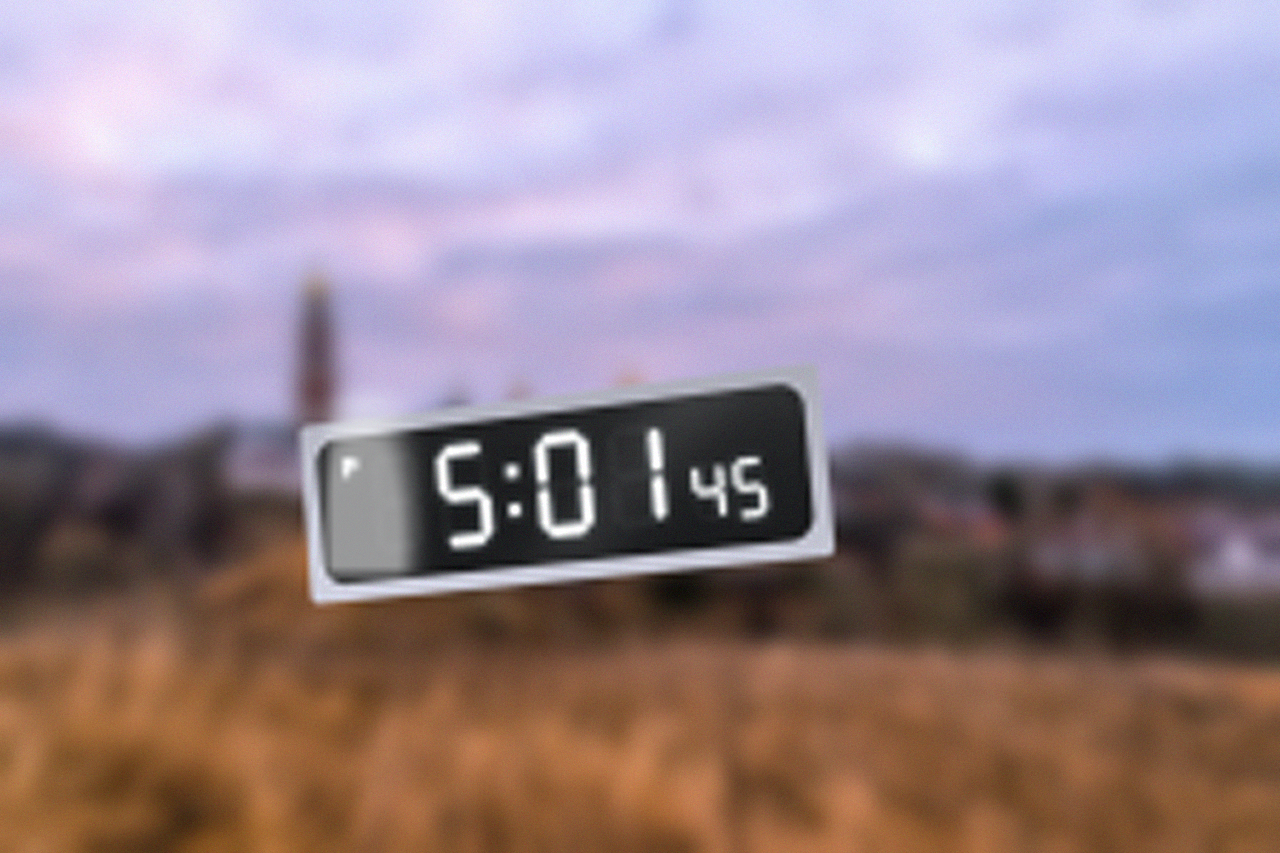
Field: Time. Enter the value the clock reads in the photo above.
5:01:45
